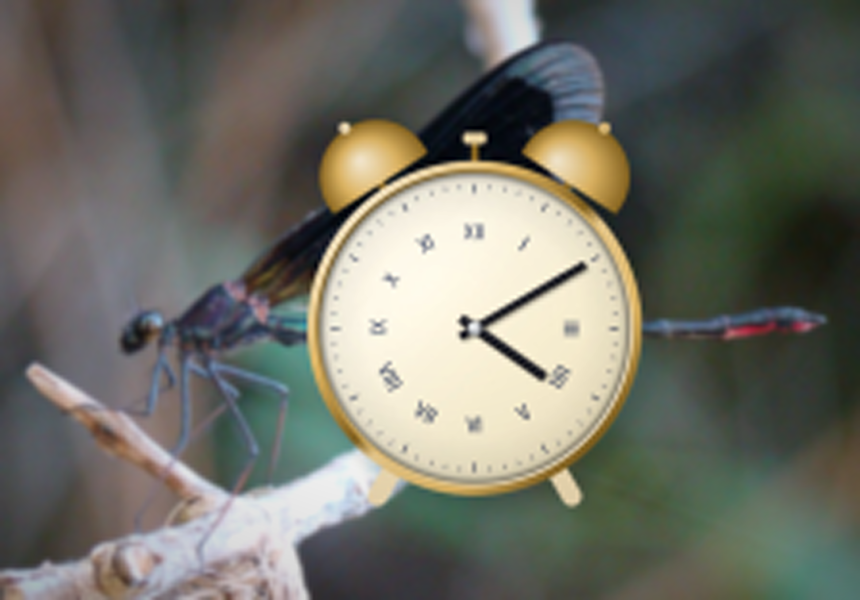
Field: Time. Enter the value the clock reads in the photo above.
4:10
